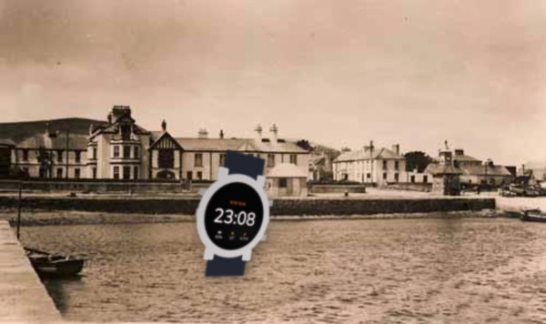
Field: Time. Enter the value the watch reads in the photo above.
23:08
